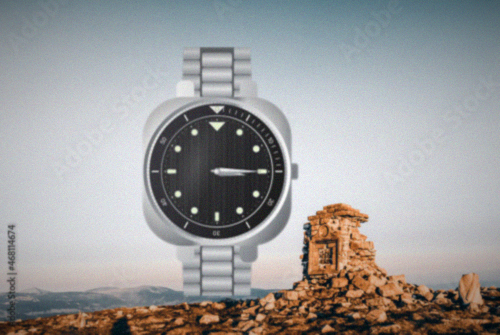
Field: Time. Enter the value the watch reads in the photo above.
3:15
